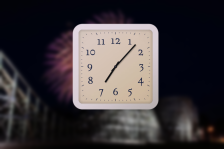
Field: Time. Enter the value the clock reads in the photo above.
7:07
